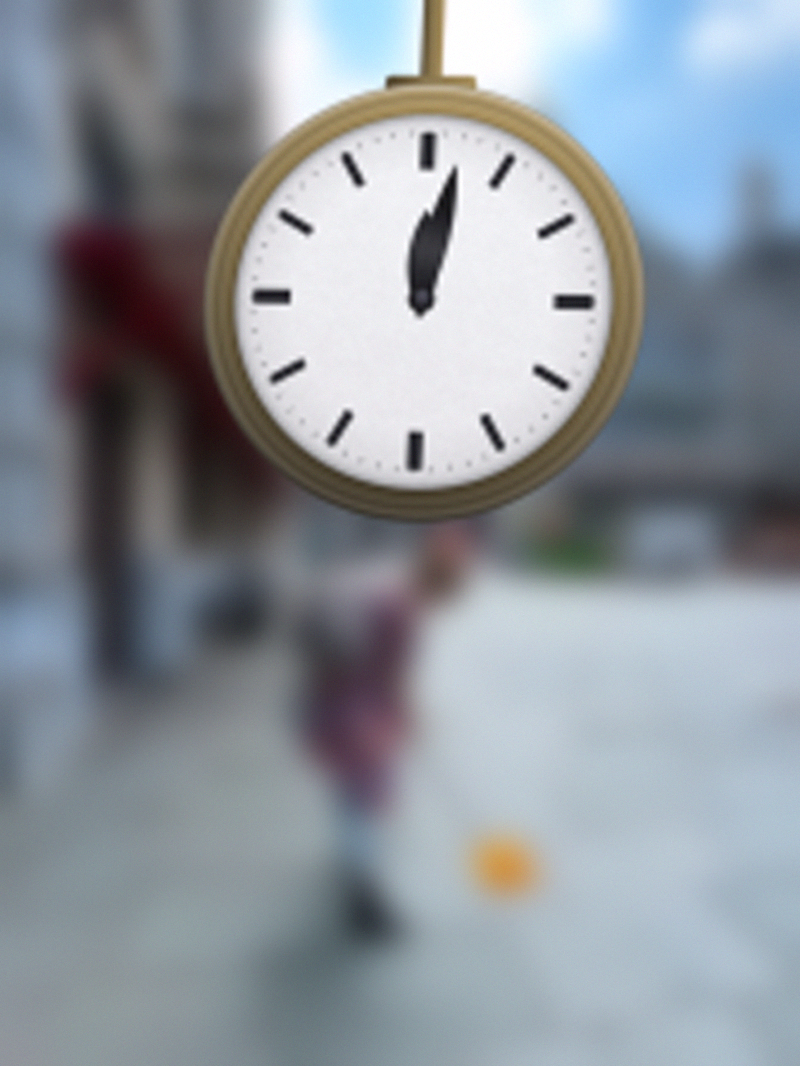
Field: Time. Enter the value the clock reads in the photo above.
12:02
